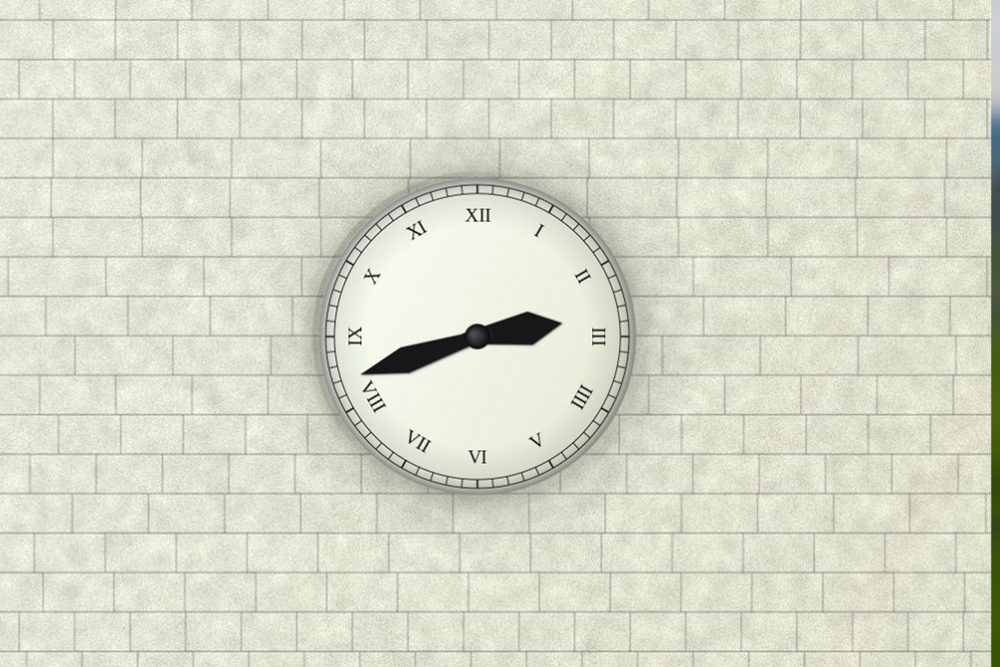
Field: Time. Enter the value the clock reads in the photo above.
2:42
